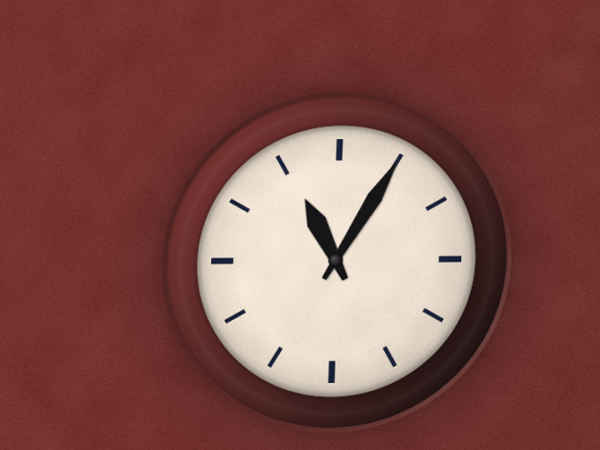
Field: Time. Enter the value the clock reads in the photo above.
11:05
